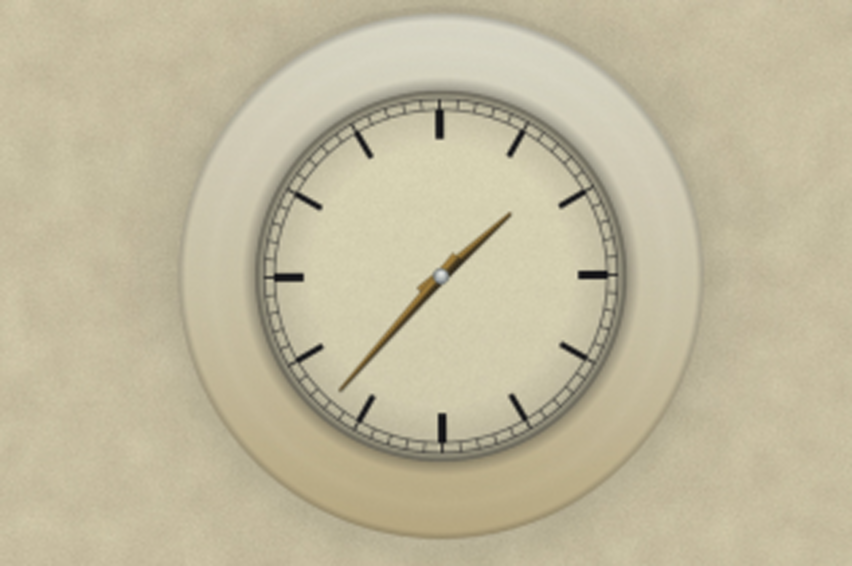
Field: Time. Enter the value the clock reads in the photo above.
1:37
